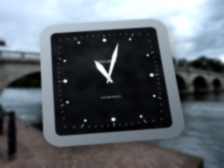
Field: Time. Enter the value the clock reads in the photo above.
11:03
